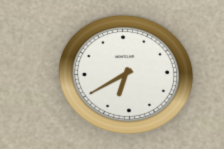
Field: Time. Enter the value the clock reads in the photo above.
6:40
